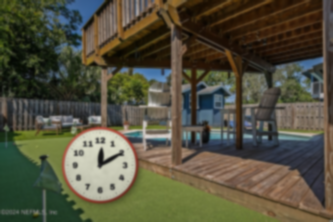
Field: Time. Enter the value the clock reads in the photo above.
12:10
